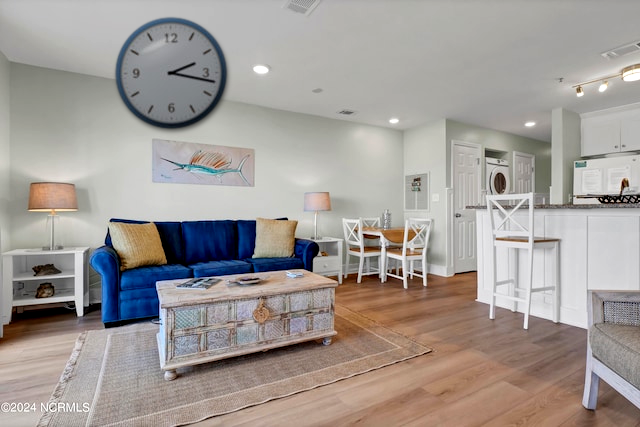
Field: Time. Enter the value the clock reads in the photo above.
2:17
